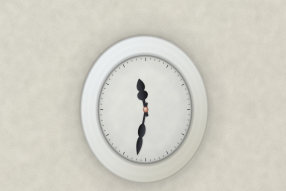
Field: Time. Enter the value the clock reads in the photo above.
11:32
